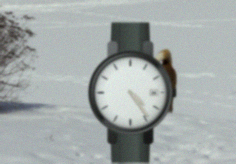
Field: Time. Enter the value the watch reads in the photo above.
4:24
